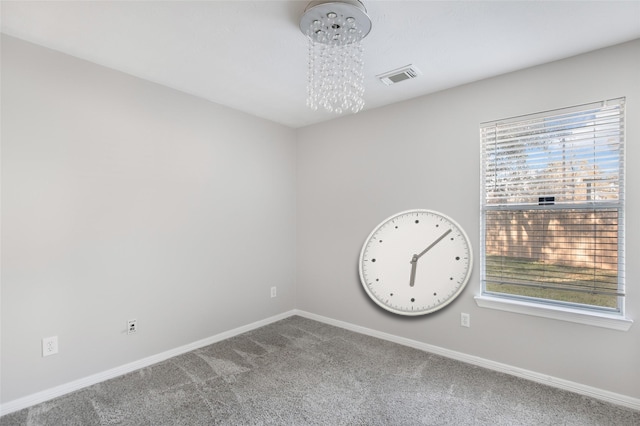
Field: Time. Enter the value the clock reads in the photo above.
6:08
